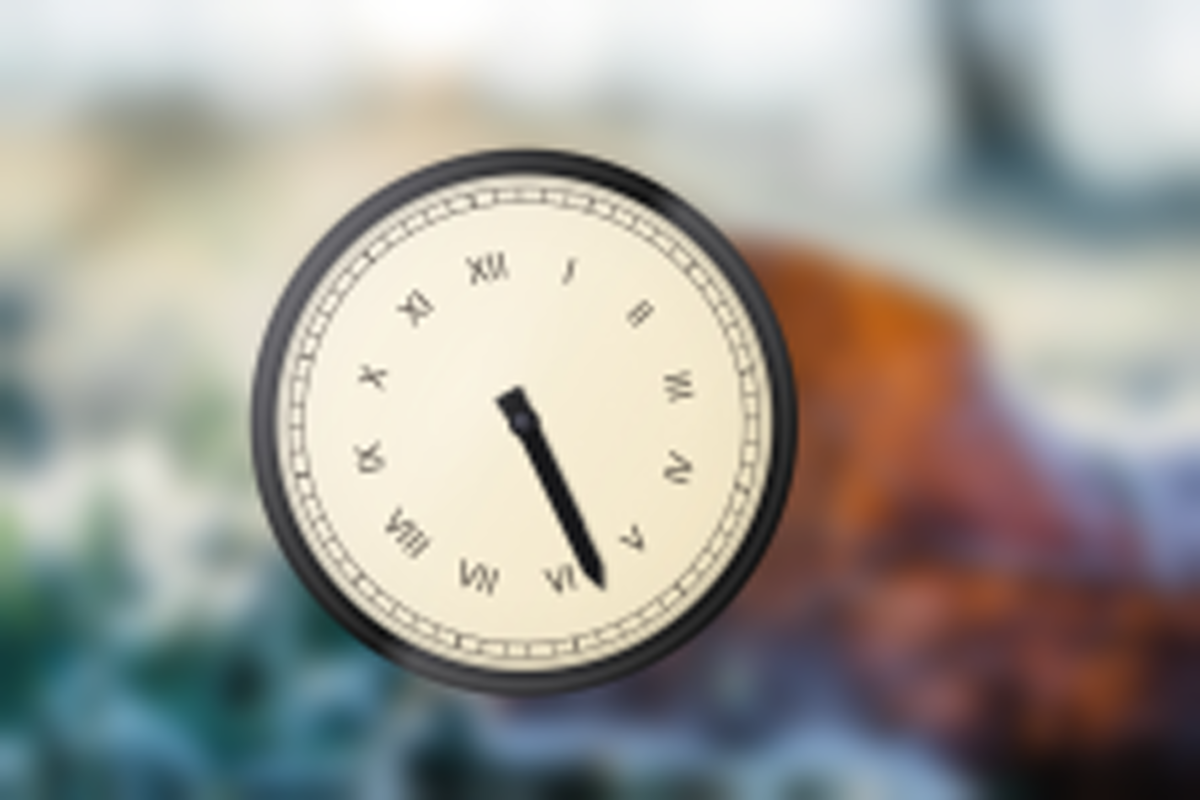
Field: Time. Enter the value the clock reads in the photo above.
5:28
